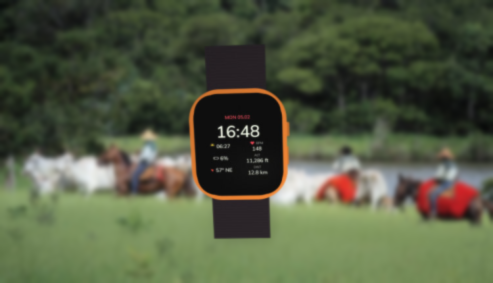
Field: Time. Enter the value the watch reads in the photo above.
16:48
